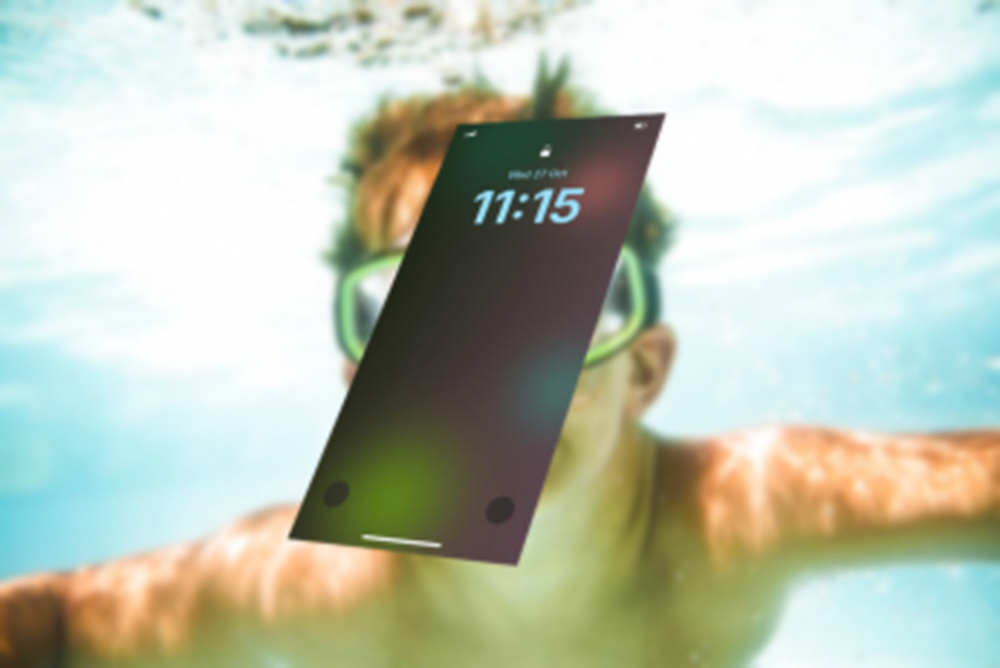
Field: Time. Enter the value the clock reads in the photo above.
11:15
